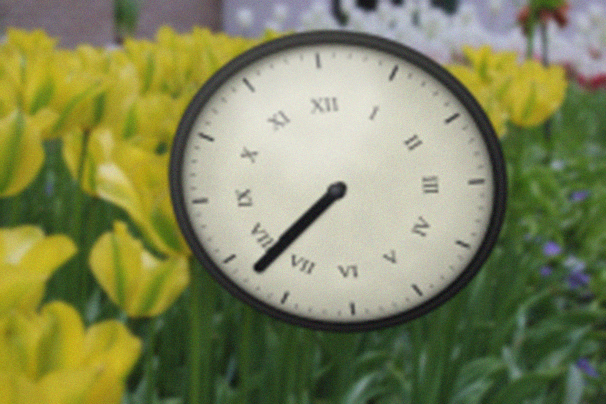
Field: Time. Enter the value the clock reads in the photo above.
7:38
